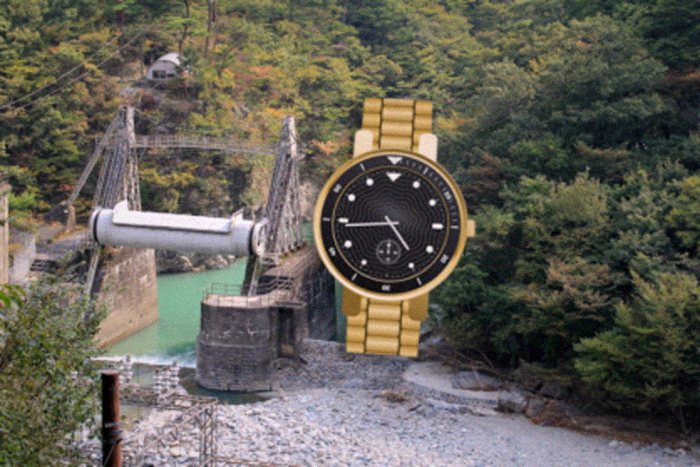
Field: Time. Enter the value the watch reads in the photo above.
4:44
